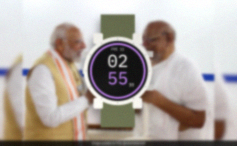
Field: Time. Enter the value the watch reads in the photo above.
2:55
